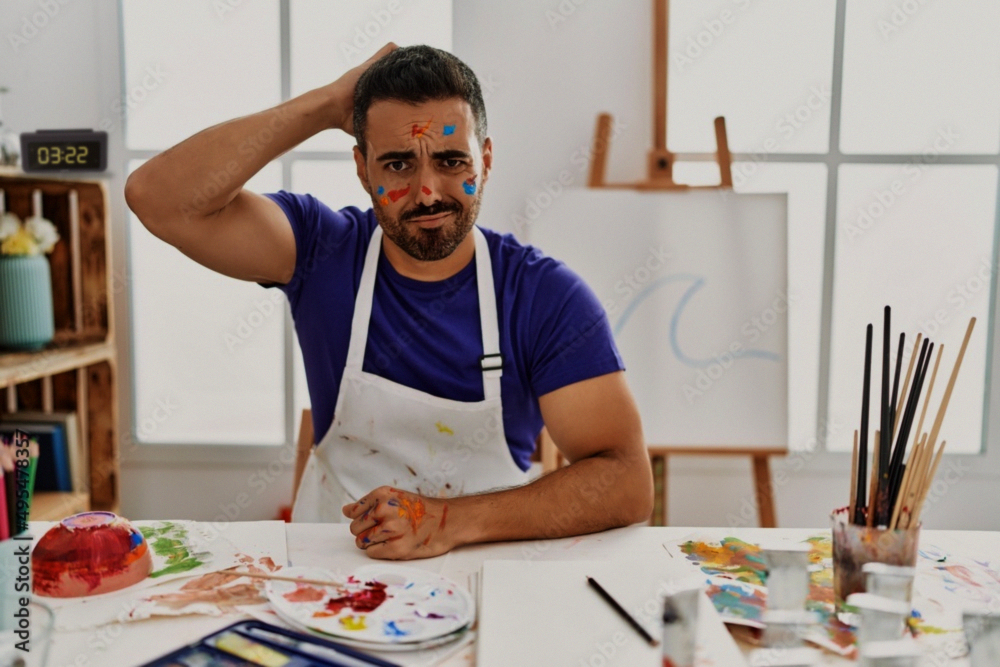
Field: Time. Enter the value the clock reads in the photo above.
3:22
